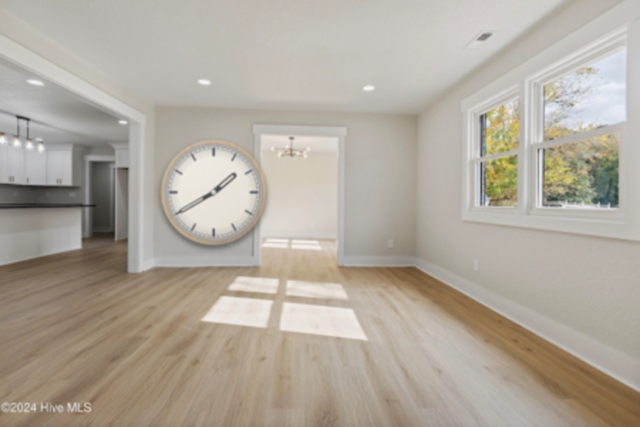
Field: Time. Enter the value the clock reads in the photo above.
1:40
